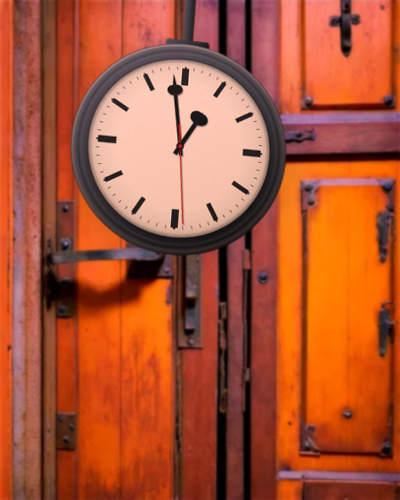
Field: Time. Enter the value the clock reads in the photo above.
12:58:29
